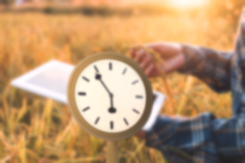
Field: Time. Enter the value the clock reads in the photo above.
5:54
